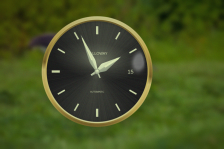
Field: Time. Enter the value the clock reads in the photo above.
1:56
